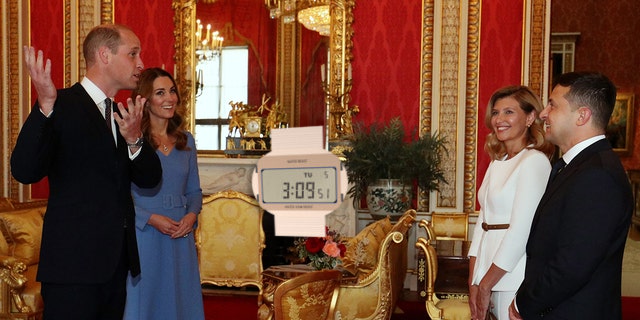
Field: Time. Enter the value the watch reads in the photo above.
3:09:51
